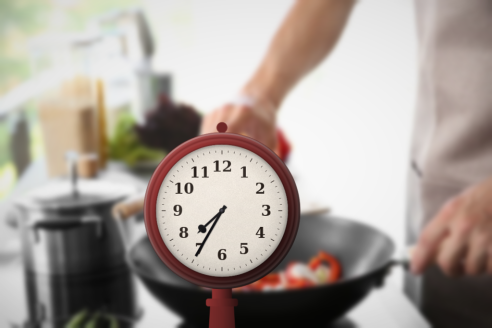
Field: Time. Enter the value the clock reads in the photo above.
7:35
